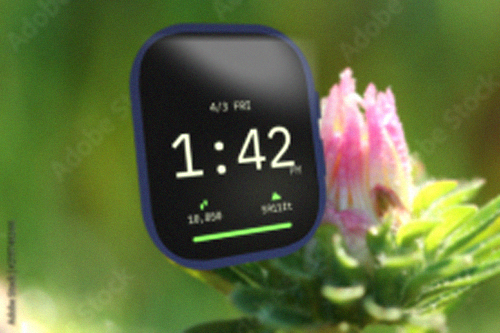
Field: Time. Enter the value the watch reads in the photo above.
1:42
